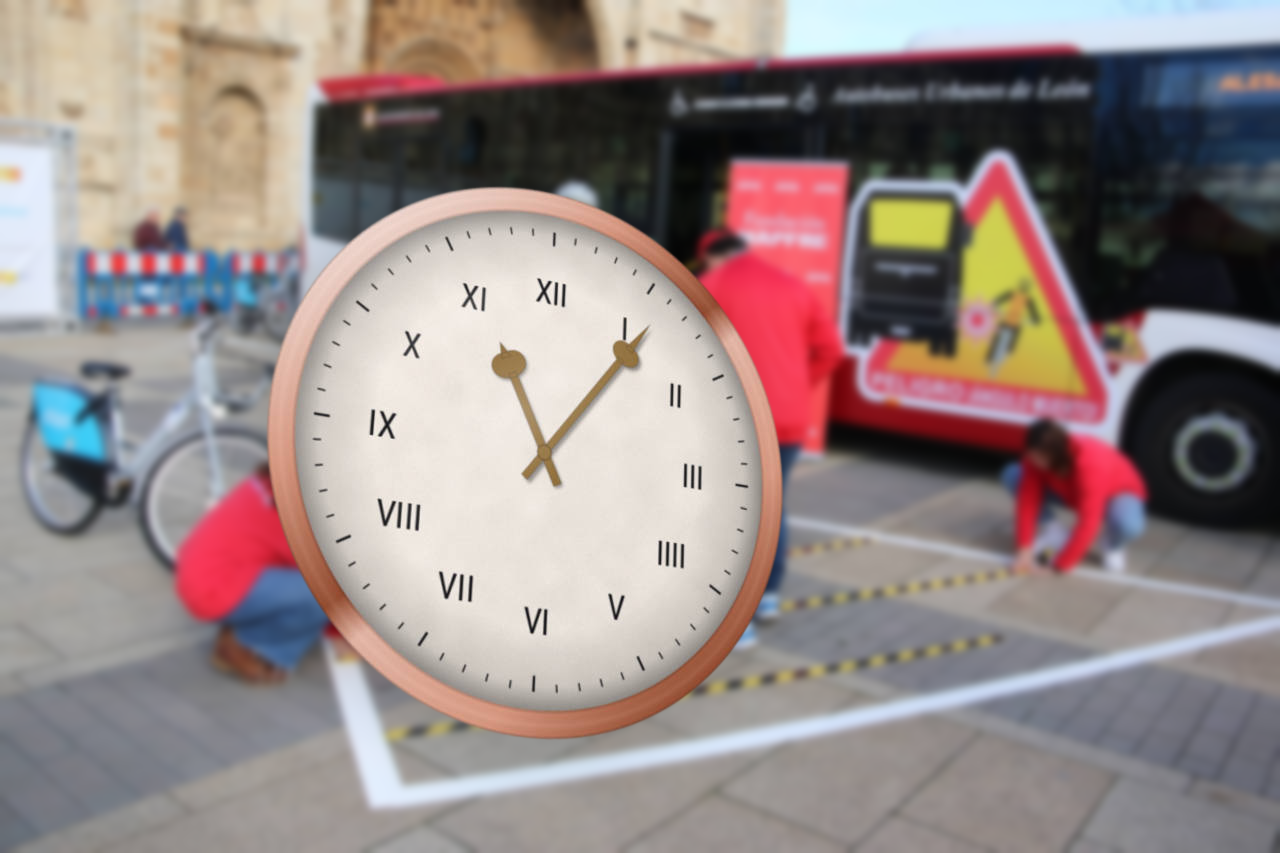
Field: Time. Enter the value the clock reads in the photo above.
11:06
